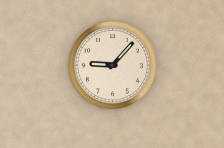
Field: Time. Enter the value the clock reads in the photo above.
9:07
